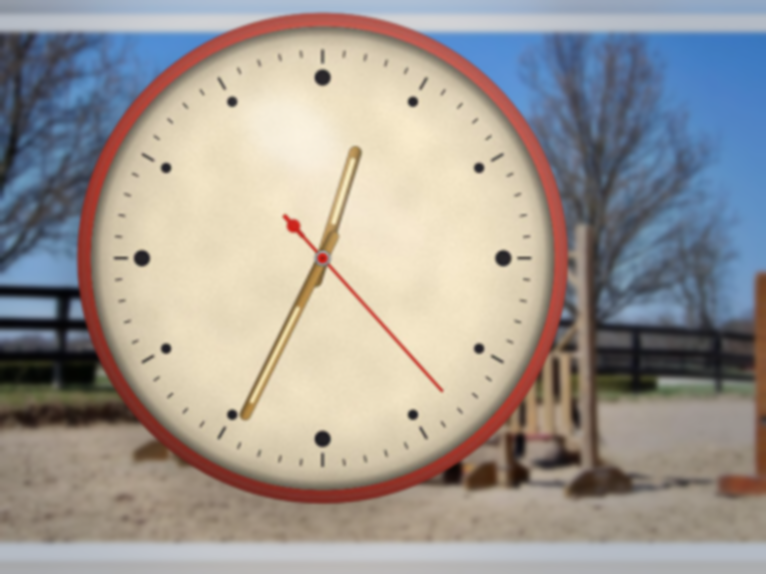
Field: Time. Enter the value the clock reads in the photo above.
12:34:23
